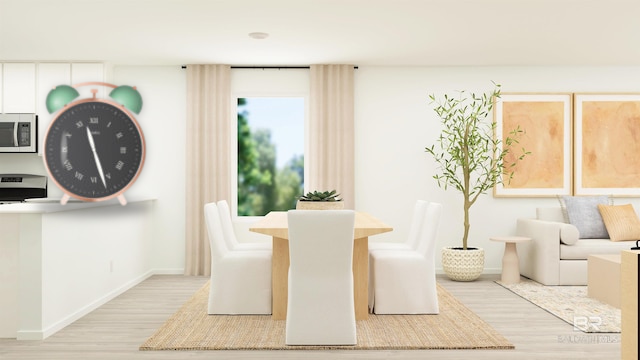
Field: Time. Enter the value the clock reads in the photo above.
11:27
